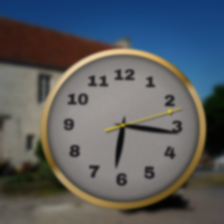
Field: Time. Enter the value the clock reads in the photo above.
6:16:12
